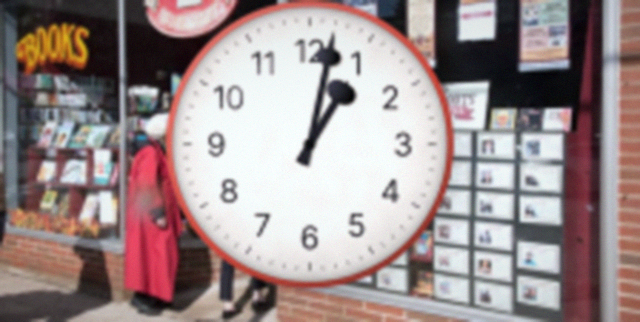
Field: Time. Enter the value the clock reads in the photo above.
1:02
